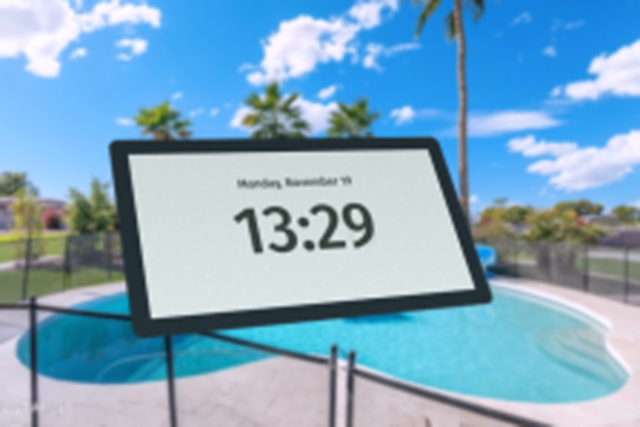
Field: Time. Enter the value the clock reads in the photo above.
13:29
